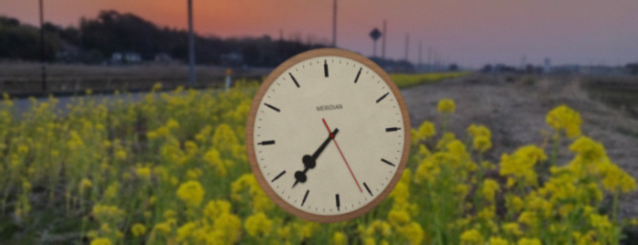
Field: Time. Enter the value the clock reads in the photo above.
7:37:26
